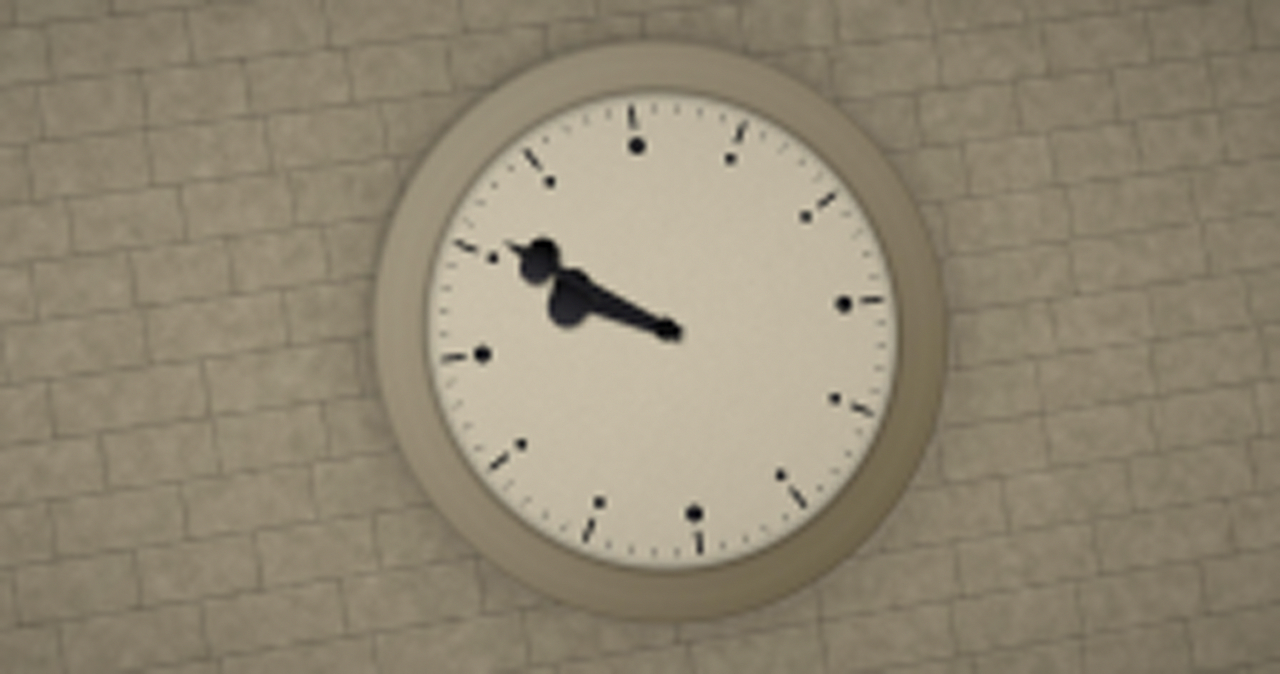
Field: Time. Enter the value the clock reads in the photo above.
9:51
